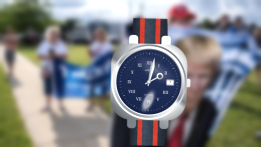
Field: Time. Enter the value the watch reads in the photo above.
2:02
